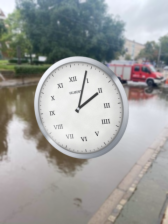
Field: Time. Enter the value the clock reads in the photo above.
2:04
